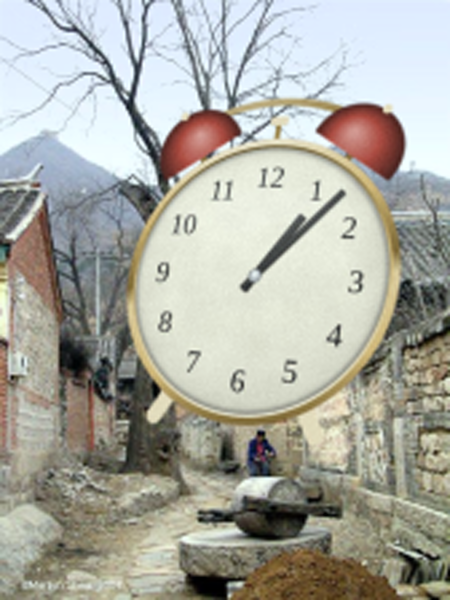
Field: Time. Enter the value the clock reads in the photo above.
1:07
